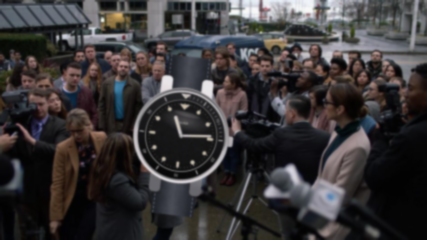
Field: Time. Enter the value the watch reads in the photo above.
11:14
